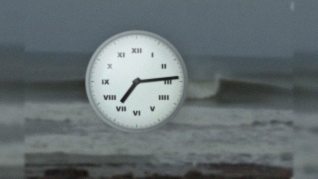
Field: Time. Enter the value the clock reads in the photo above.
7:14
